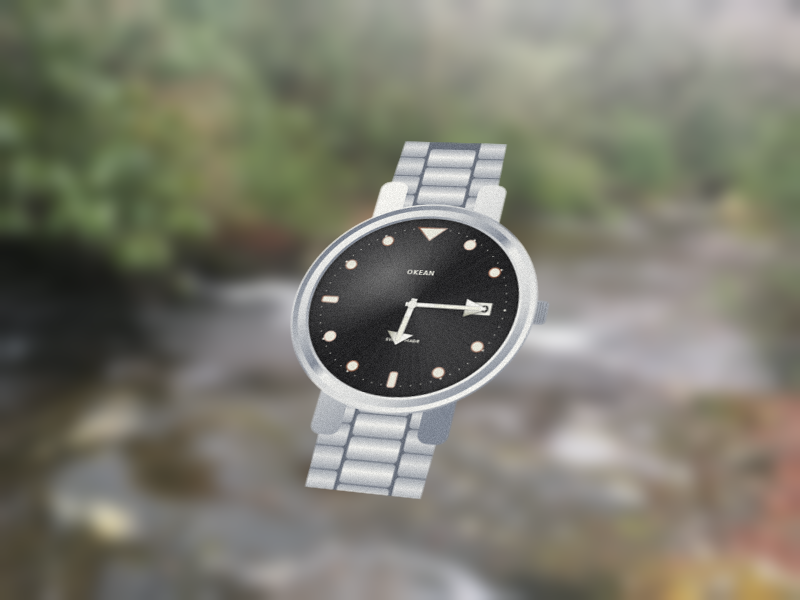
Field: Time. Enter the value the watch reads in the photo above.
6:15
